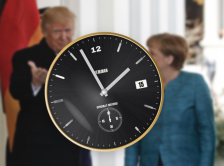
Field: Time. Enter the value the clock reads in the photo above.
1:57
